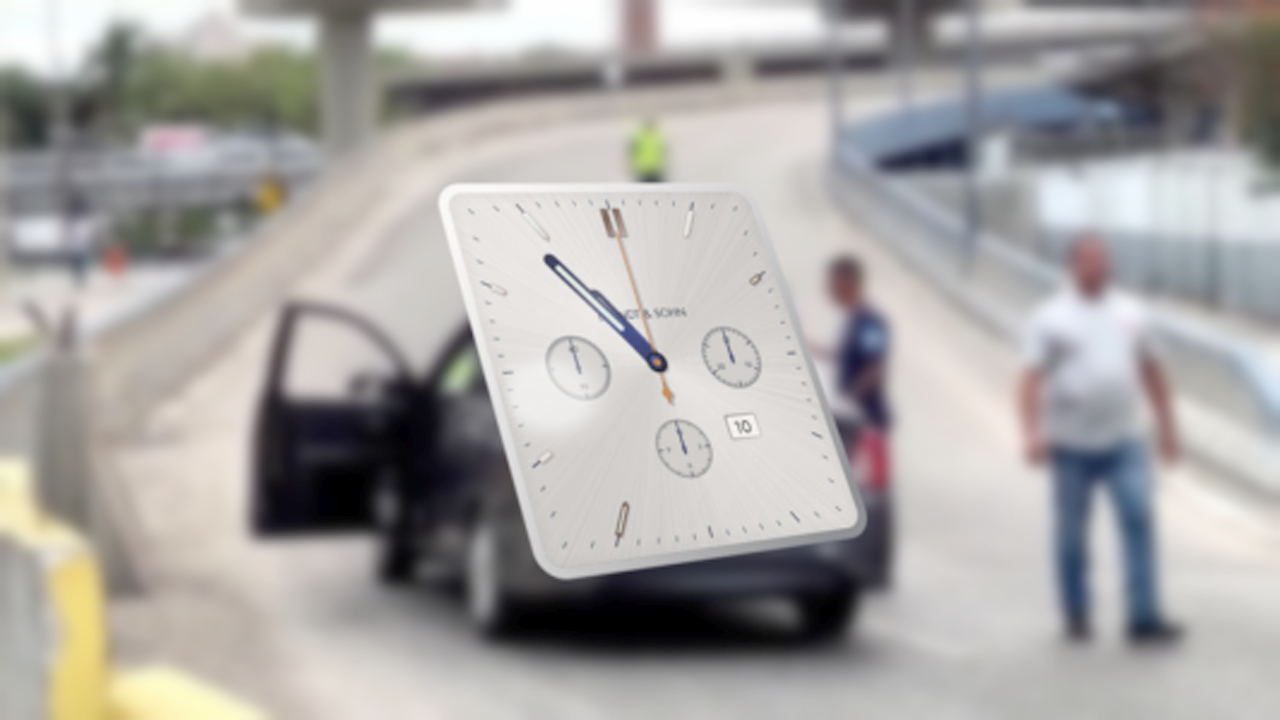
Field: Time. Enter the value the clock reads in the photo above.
10:54
